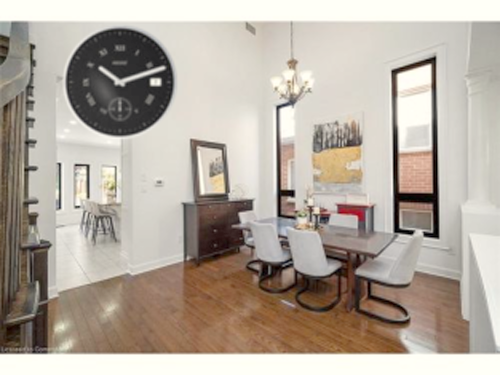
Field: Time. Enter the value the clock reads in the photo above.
10:12
